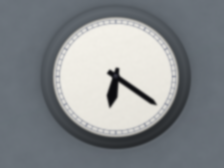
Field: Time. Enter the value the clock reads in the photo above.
6:21
